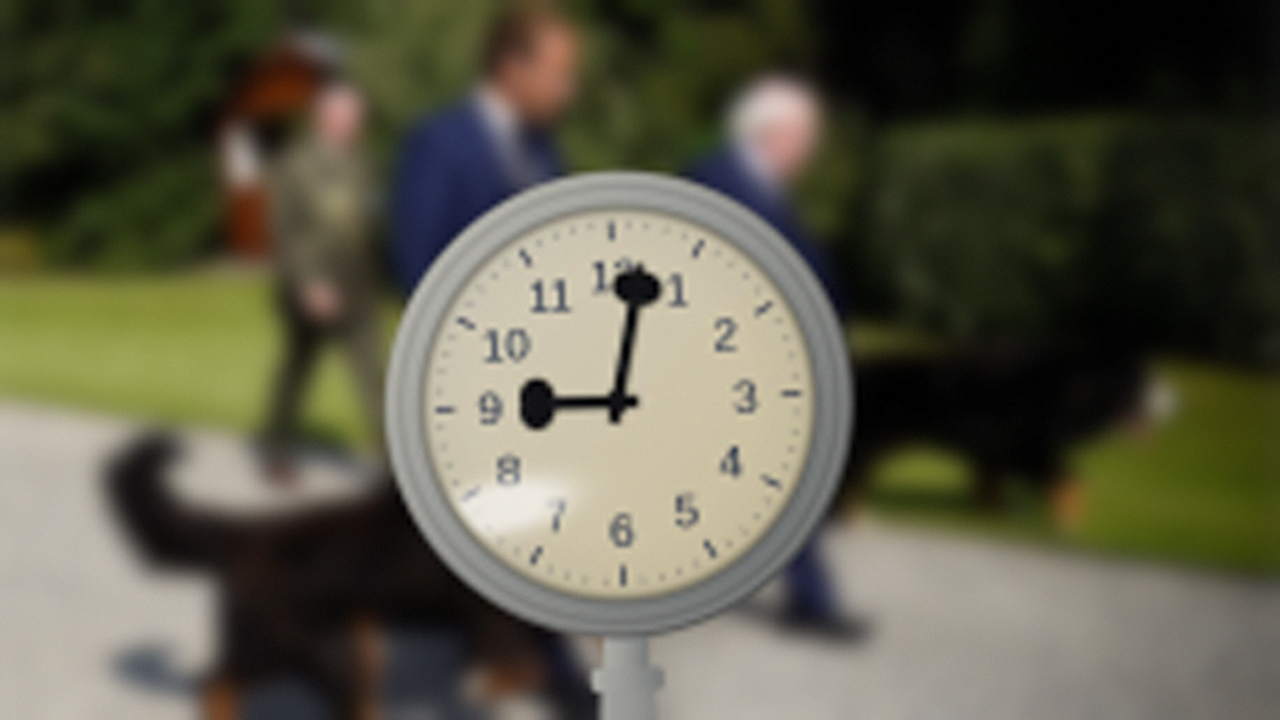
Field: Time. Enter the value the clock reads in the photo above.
9:02
